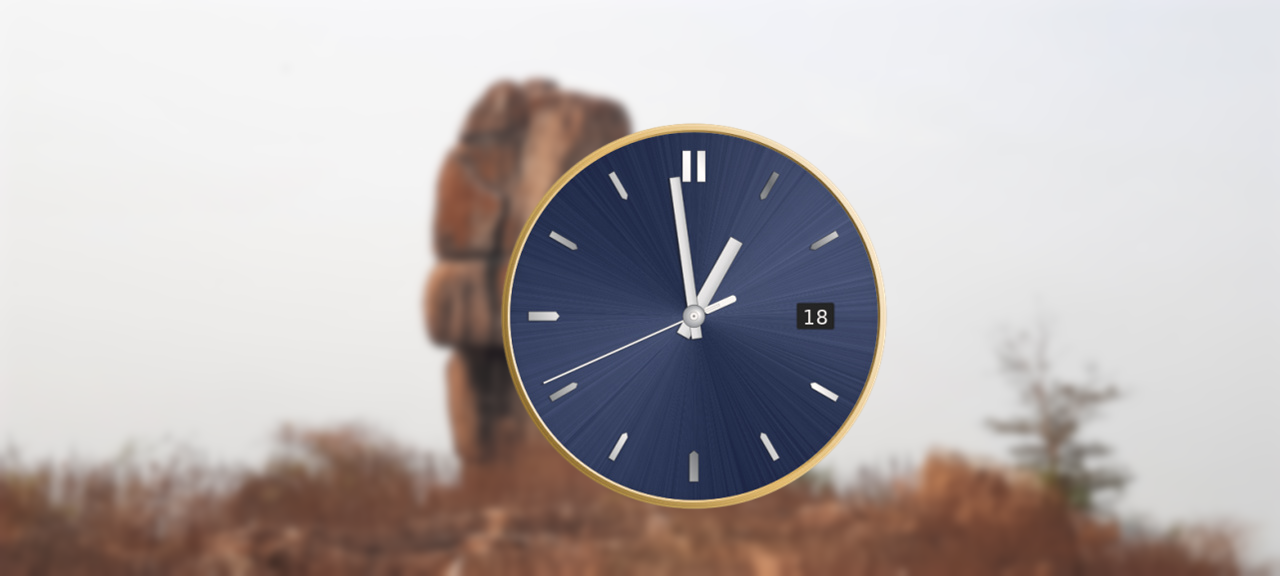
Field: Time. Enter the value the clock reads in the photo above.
12:58:41
